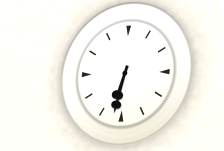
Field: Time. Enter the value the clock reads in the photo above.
6:32
